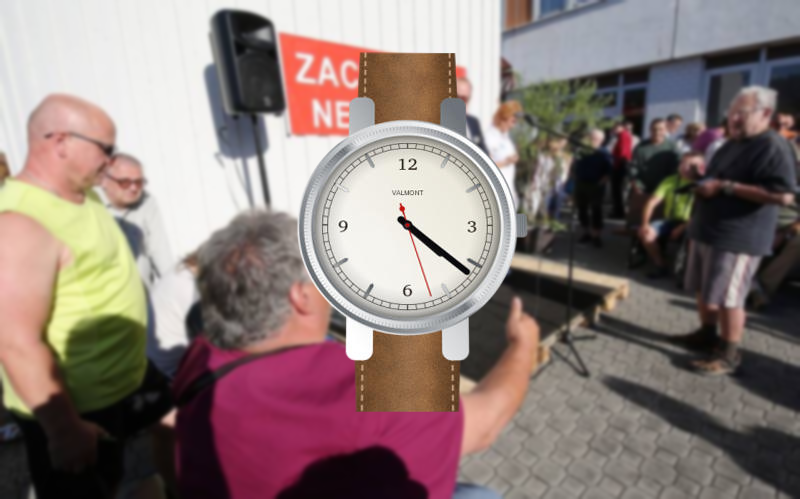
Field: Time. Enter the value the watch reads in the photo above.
4:21:27
